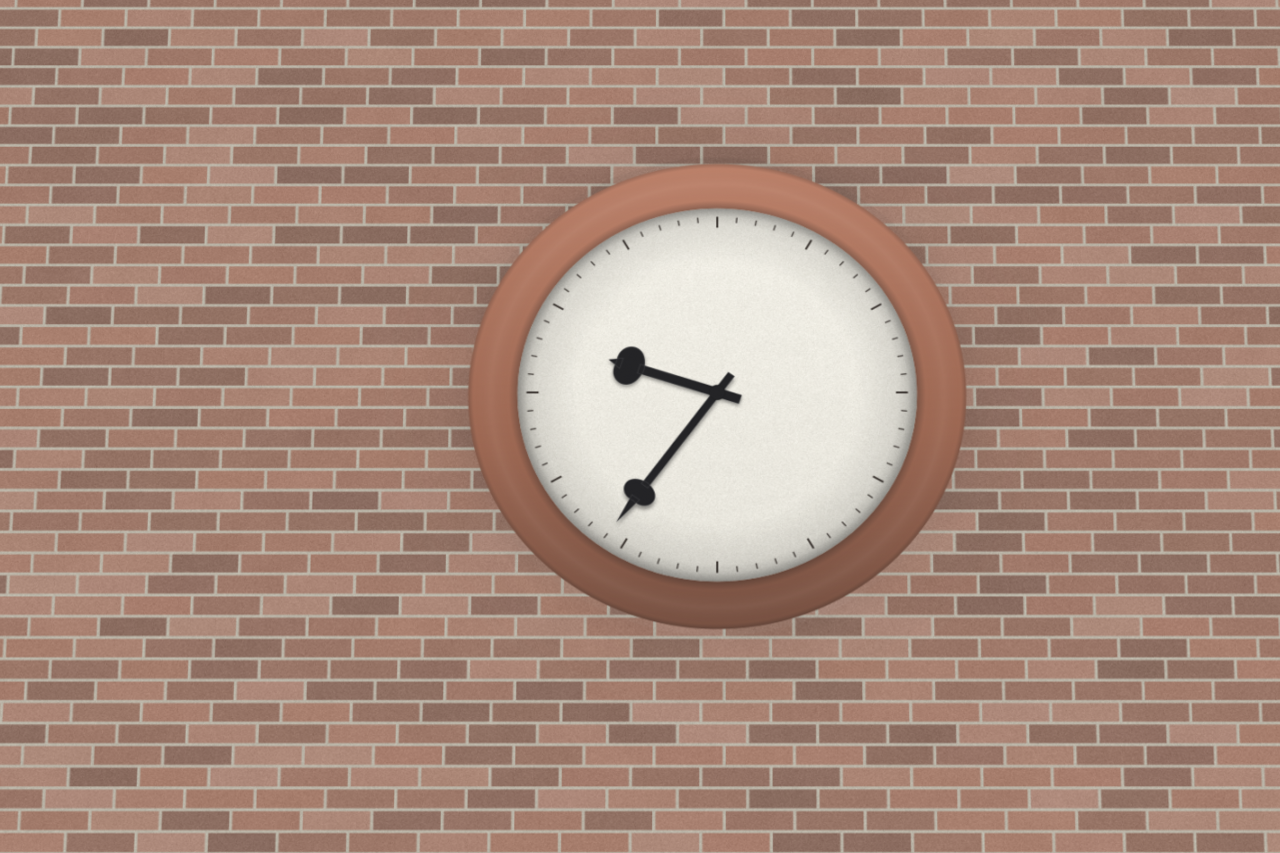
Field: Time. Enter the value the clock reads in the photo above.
9:36
